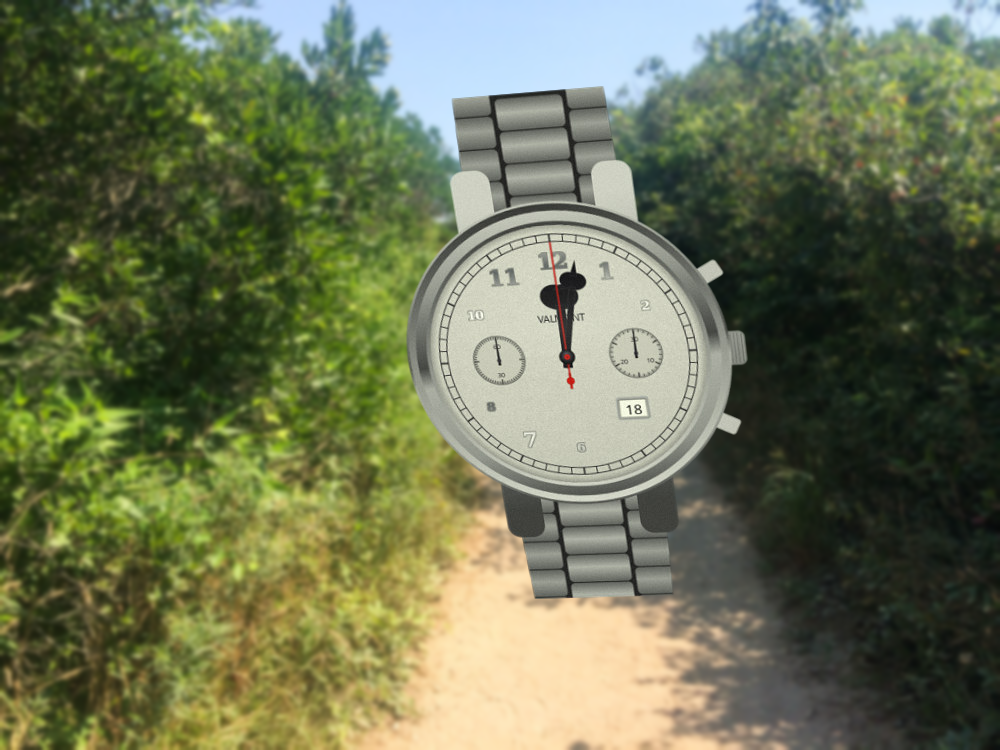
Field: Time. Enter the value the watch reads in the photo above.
12:02
